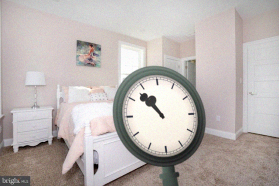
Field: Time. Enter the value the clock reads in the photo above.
10:53
